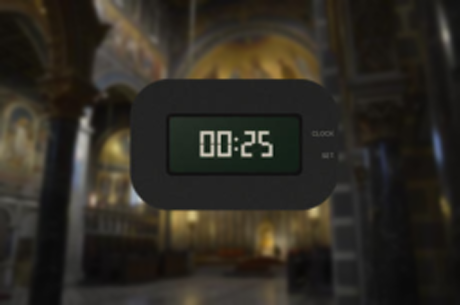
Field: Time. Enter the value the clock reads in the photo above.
0:25
